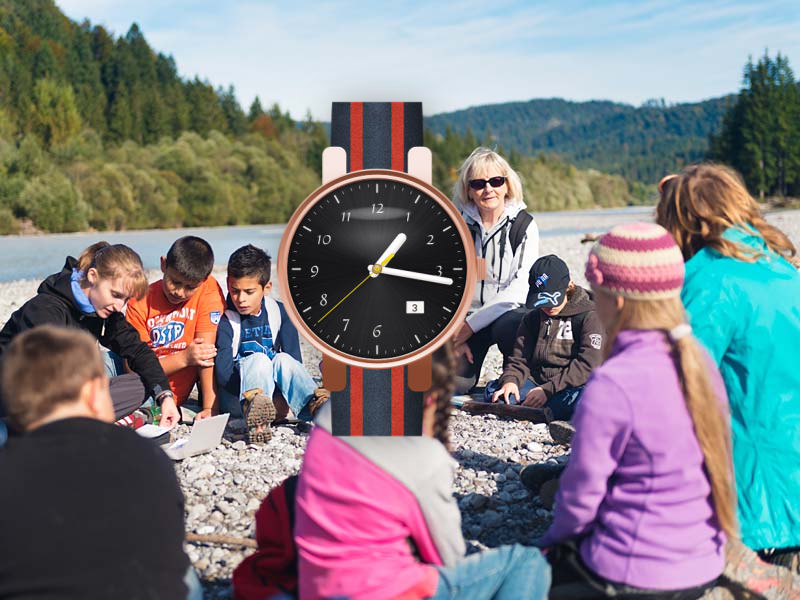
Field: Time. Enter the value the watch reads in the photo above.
1:16:38
